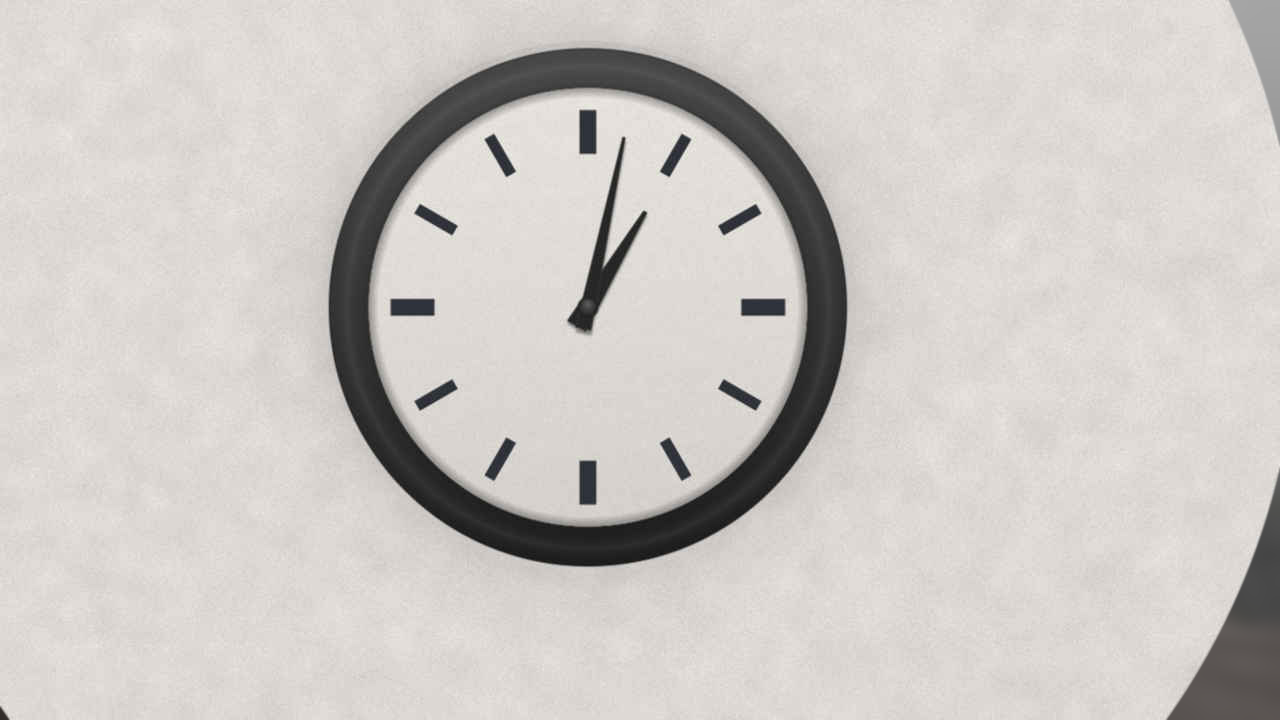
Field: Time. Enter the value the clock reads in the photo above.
1:02
